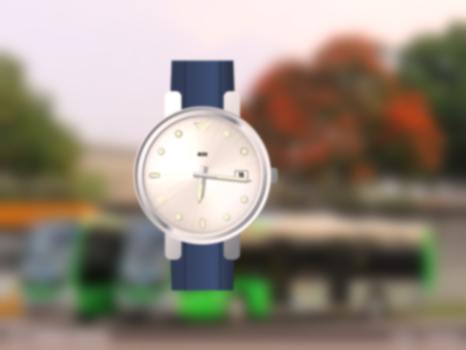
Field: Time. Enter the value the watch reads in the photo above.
6:16
